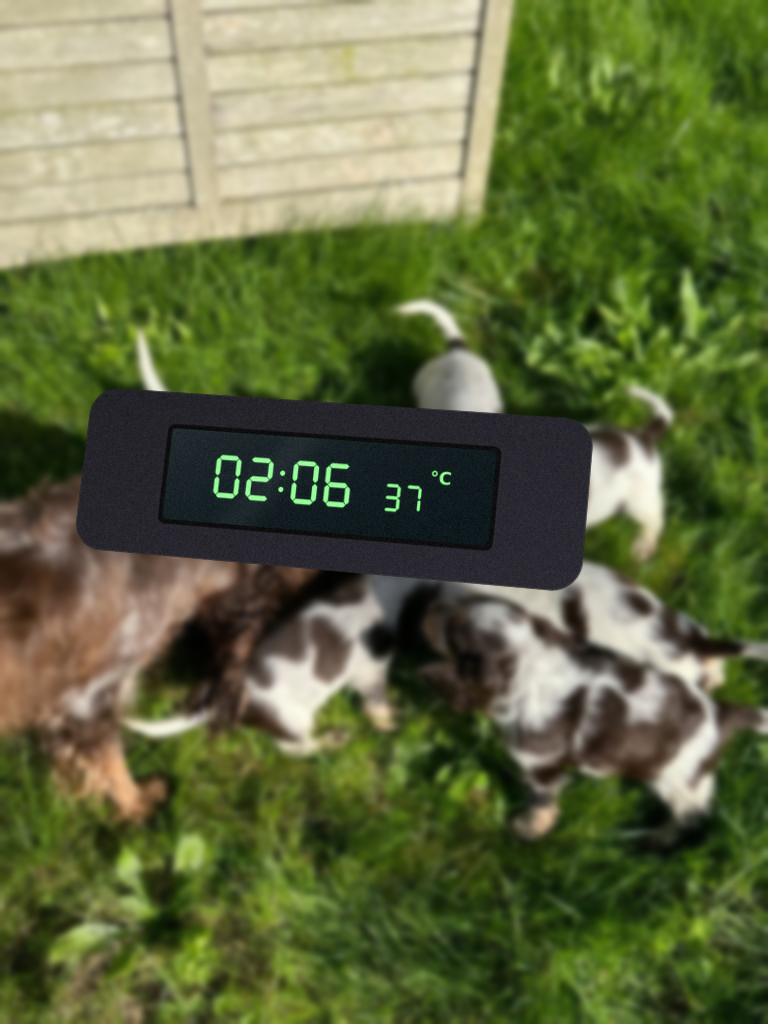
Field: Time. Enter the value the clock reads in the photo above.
2:06
